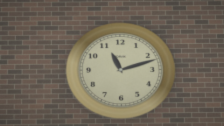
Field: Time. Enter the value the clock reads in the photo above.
11:12
